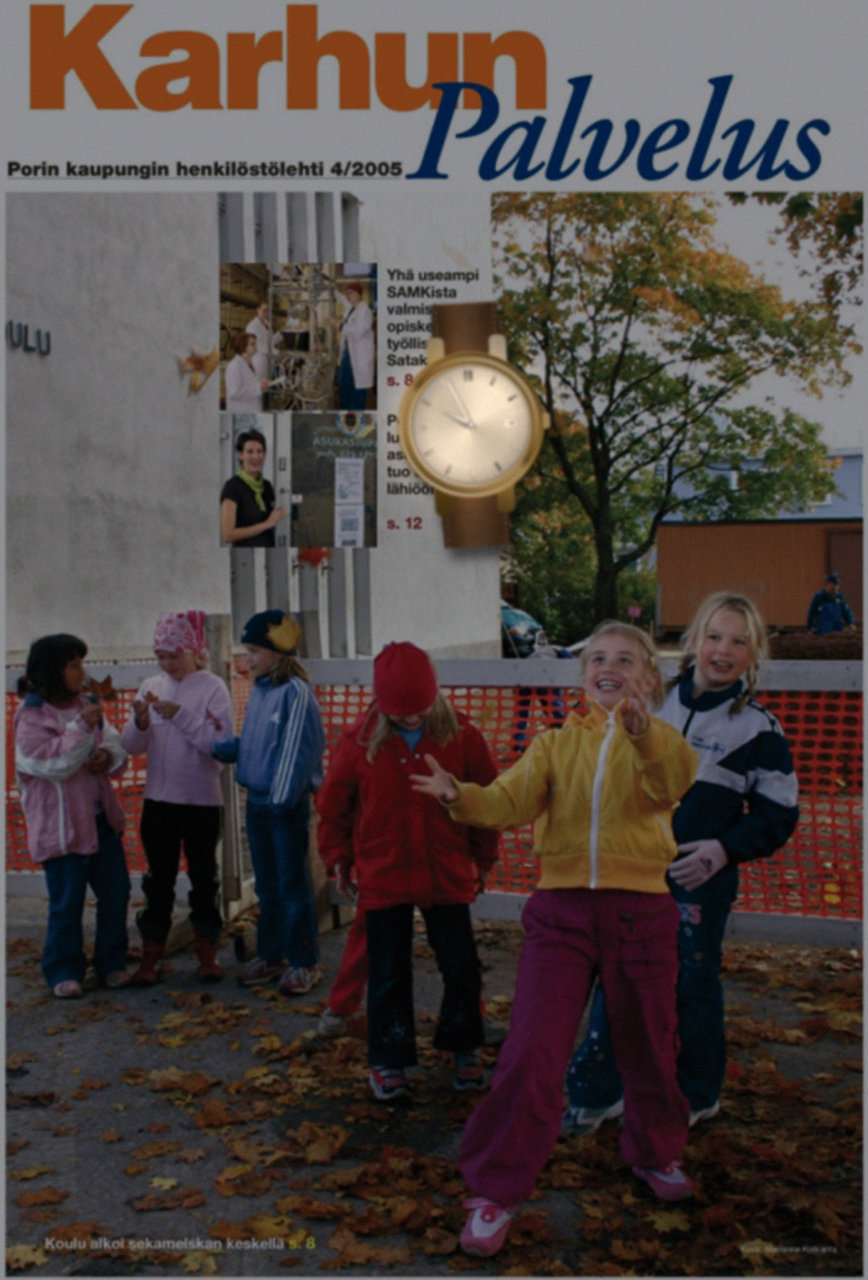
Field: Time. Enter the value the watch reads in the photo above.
9:56
